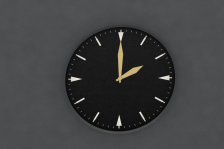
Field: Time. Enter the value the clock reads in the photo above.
2:00
